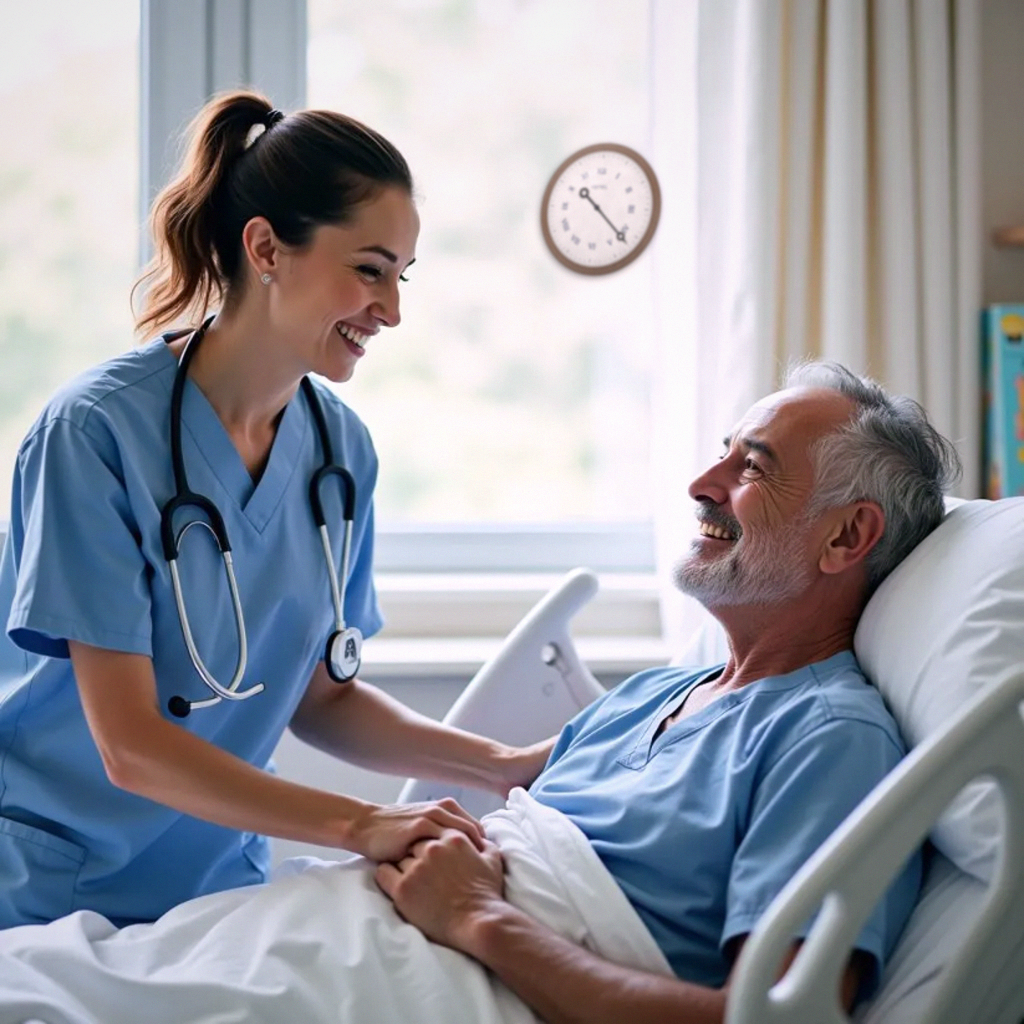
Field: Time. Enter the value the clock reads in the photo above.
10:22
